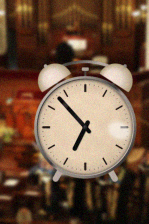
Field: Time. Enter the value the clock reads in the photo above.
6:53
